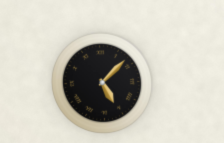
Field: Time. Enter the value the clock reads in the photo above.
5:08
